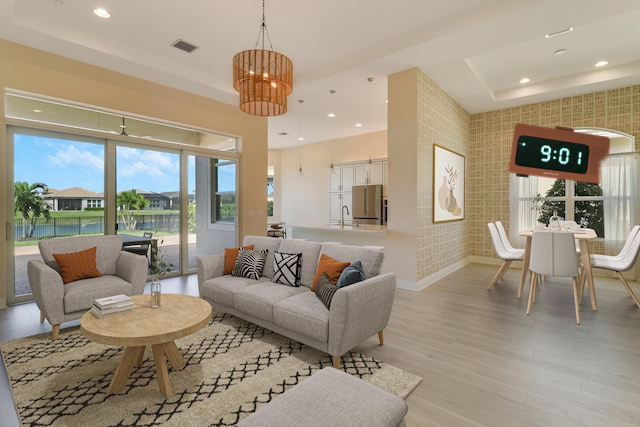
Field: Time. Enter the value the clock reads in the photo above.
9:01
